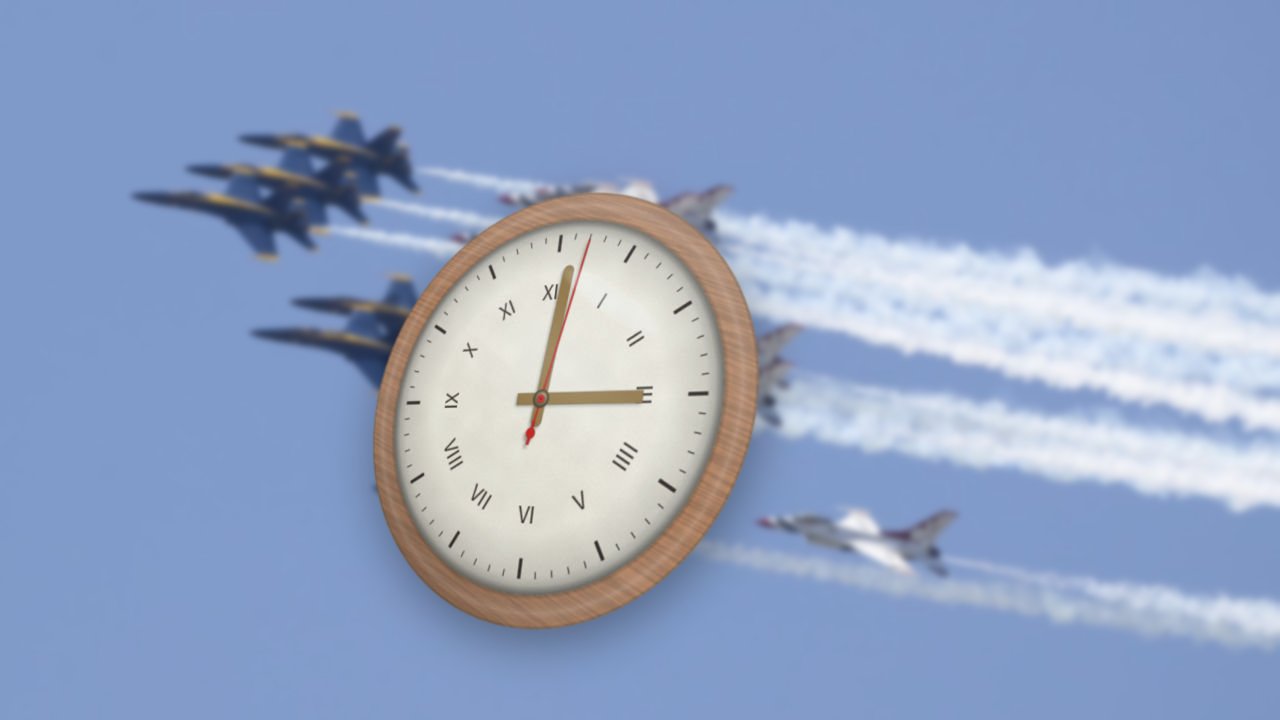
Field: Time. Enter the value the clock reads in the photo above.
3:01:02
